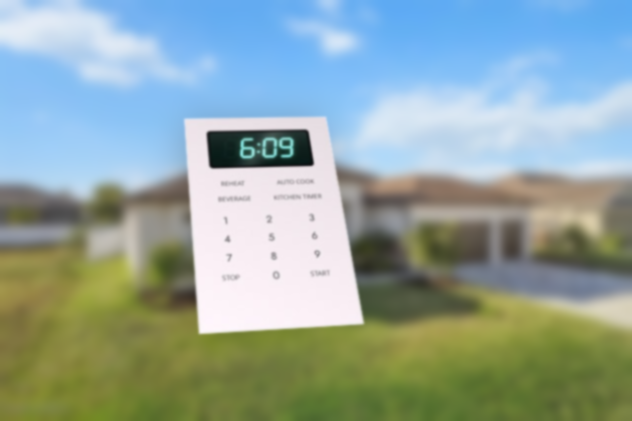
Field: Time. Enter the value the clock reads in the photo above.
6:09
